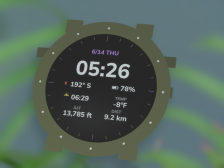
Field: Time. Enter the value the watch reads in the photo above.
5:26
